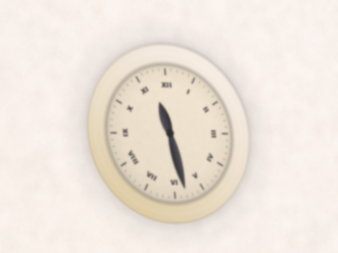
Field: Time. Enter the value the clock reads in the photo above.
11:28
